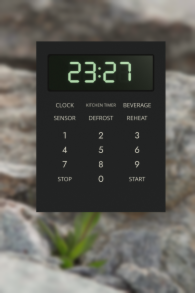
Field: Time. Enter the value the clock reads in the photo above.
23:27
